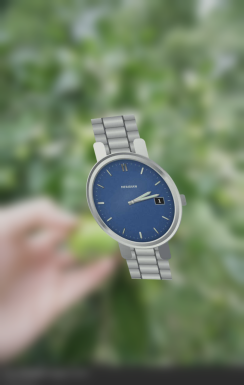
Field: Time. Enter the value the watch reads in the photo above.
2:13
